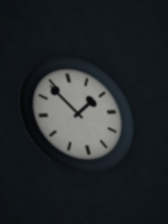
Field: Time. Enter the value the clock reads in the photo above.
1:54
